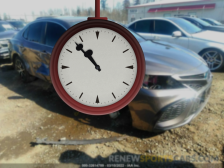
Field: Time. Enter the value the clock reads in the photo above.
10:53
